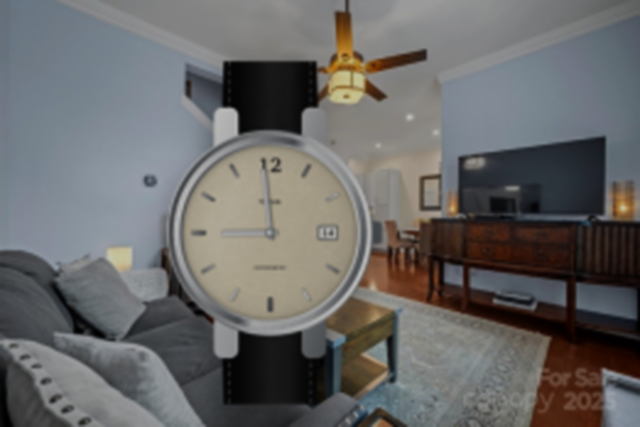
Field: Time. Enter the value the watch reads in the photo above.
8:59
